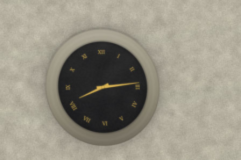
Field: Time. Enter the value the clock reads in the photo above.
8:14
